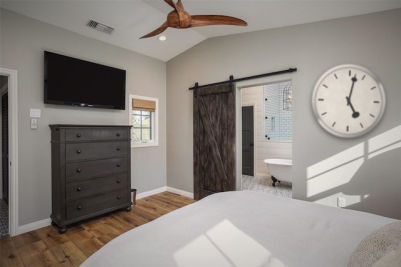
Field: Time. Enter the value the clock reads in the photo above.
5:02
